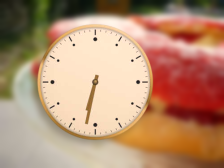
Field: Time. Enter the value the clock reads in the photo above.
6:32
